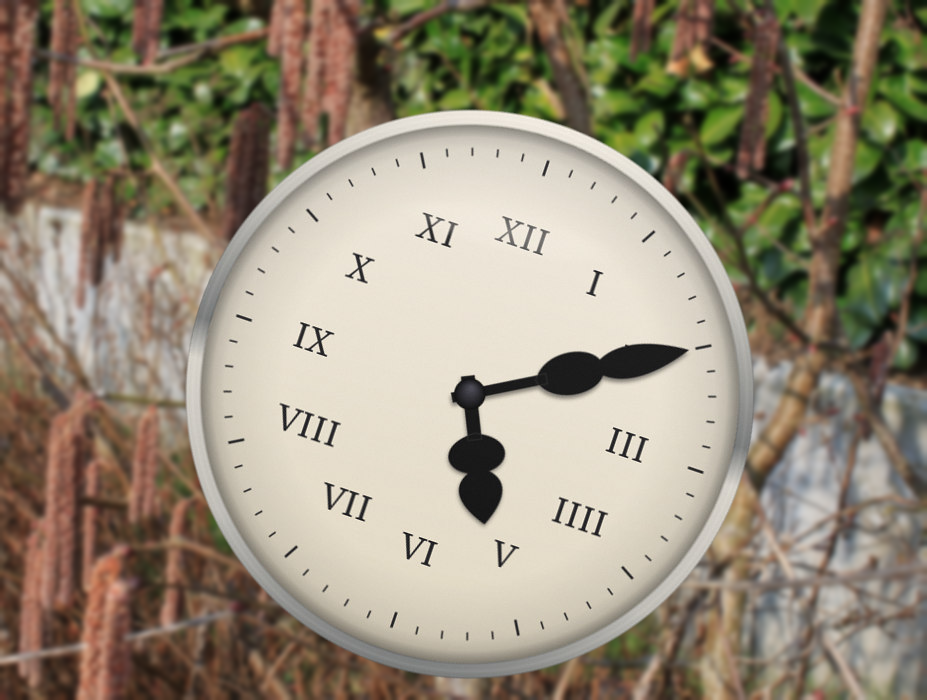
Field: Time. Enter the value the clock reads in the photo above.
5:10
